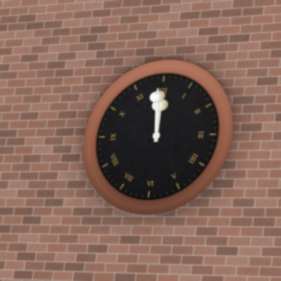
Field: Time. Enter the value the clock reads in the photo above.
11:59
